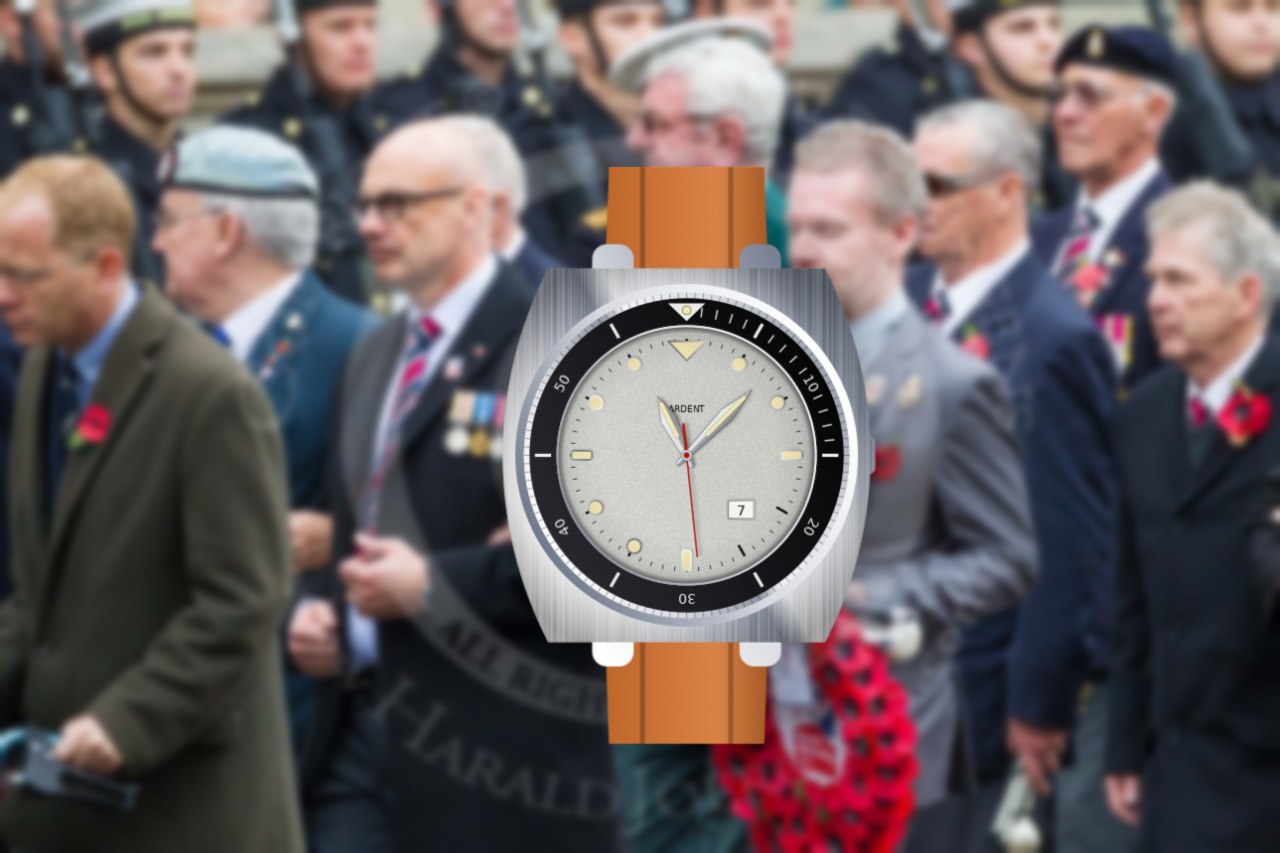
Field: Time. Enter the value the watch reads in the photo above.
11:07:29
